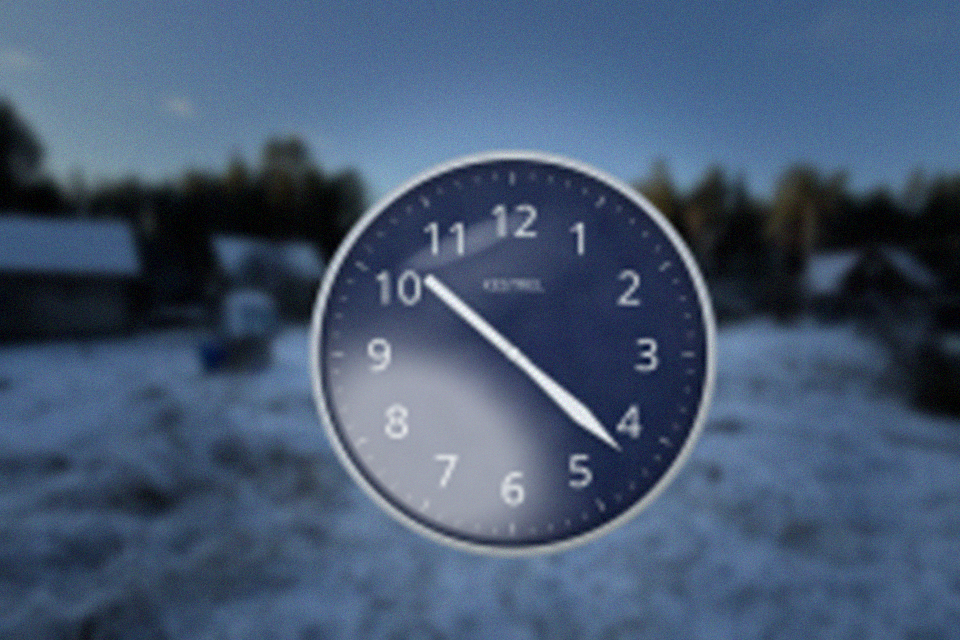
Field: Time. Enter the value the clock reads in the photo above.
10:22
